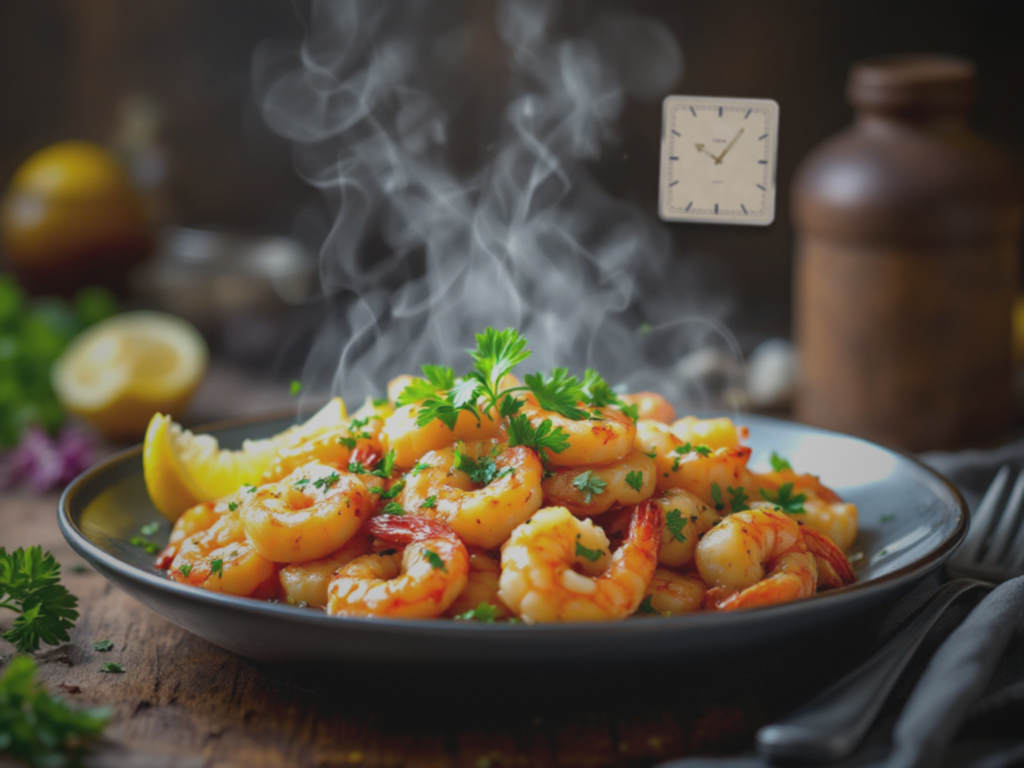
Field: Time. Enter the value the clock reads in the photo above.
10:06
